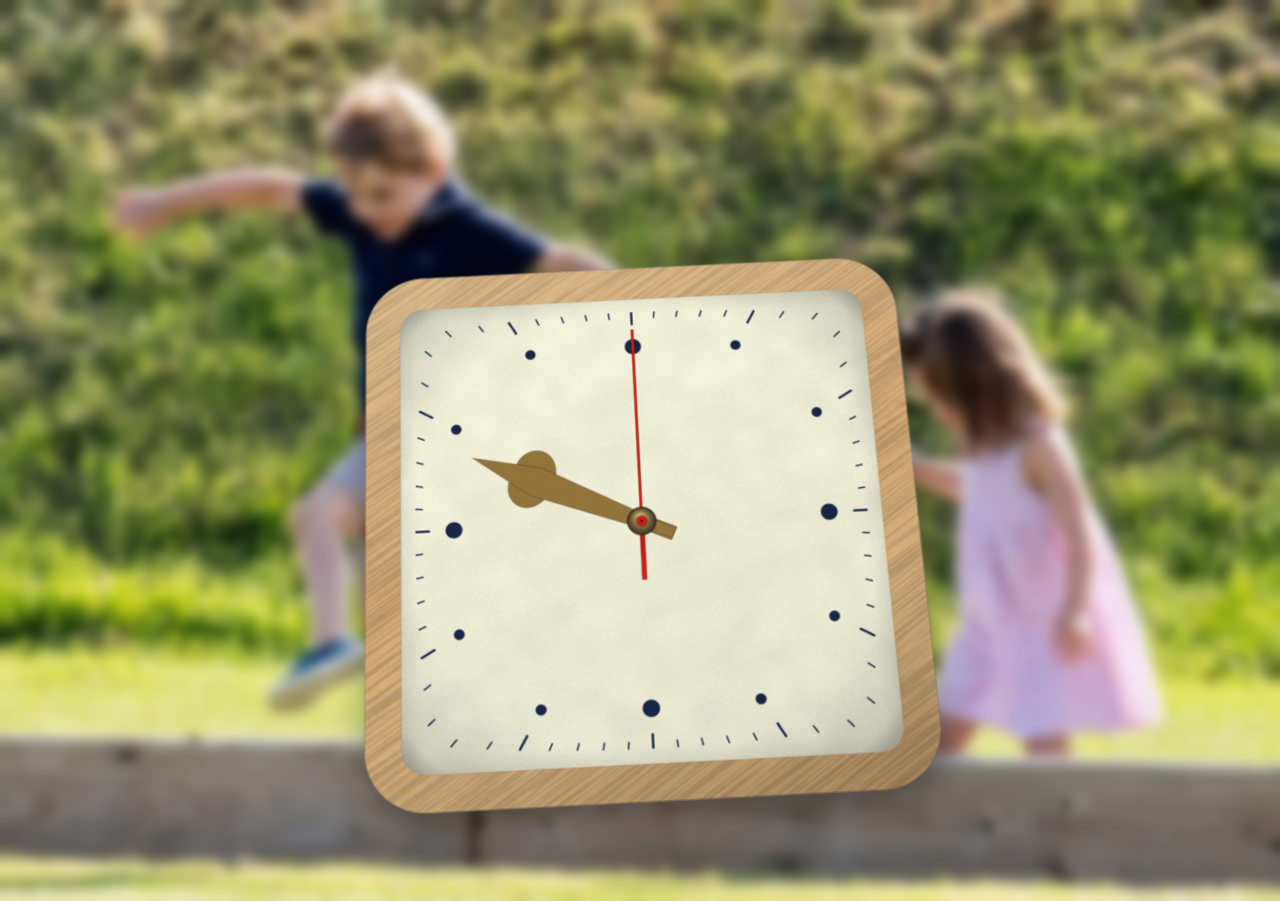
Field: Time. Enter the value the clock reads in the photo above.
9:49:00
